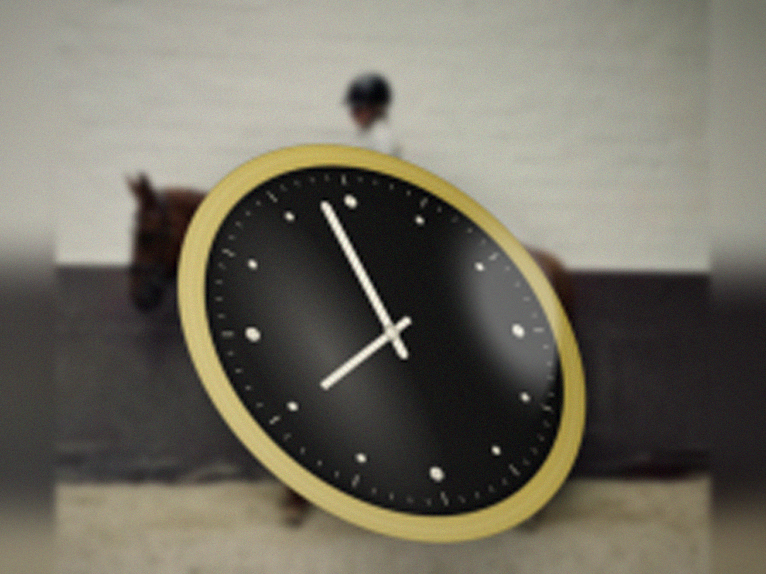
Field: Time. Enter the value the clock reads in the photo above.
7:58
